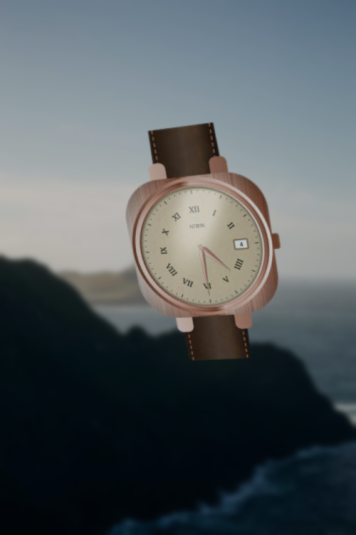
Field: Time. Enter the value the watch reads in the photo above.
4:30
